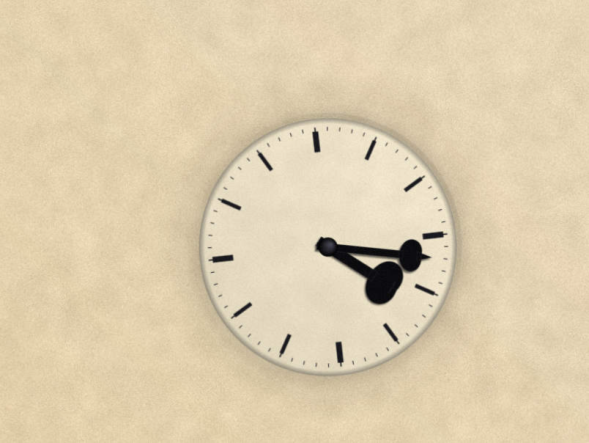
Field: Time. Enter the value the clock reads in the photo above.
4:17
